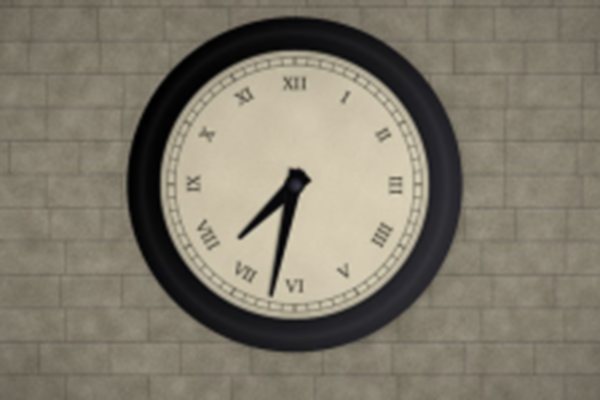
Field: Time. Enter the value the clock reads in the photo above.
7:32
